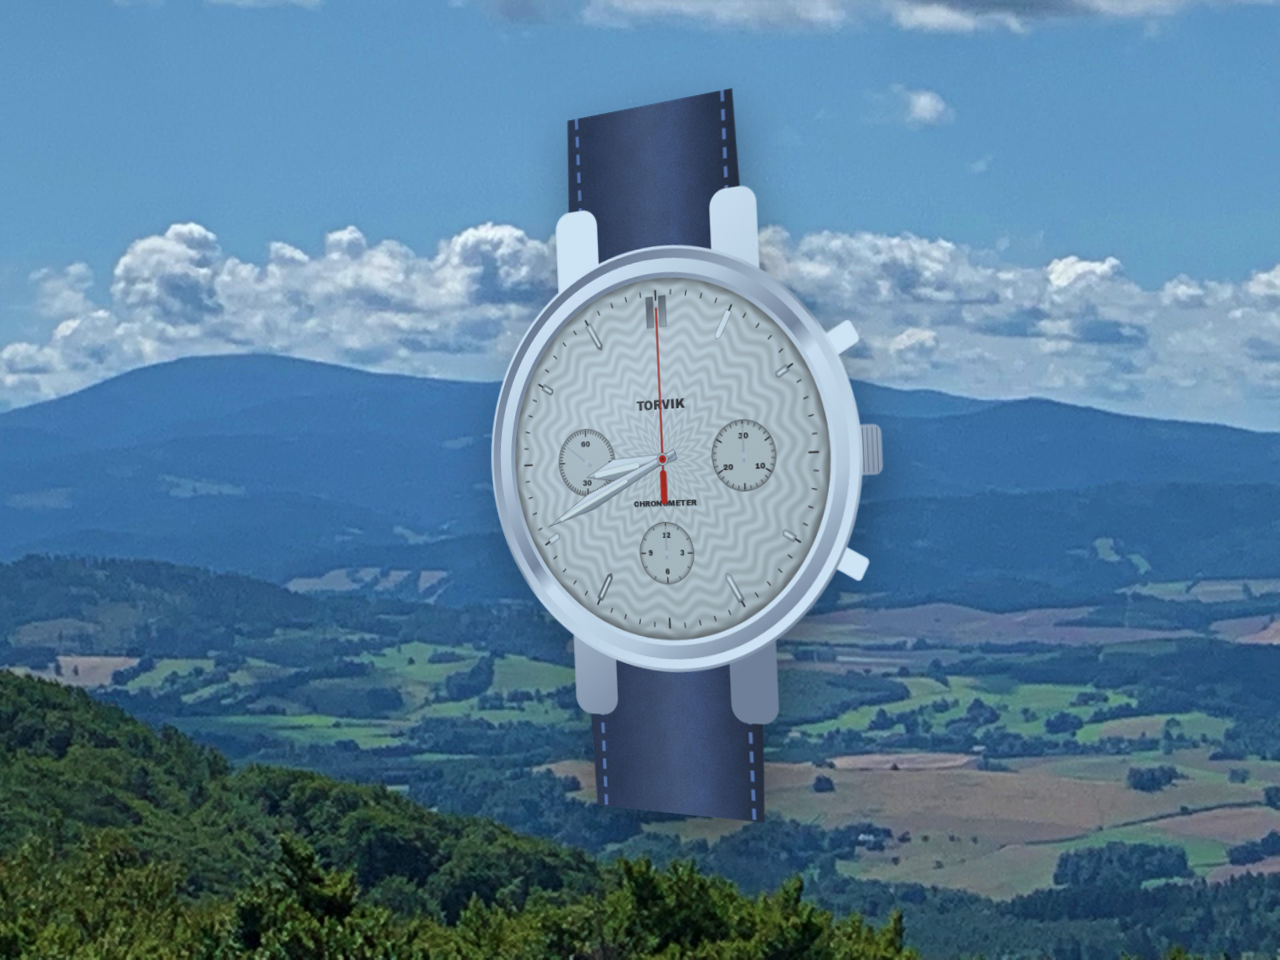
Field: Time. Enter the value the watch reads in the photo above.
8:40:51
